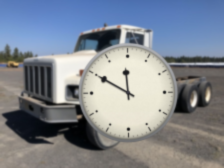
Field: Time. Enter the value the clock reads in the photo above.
11:50
